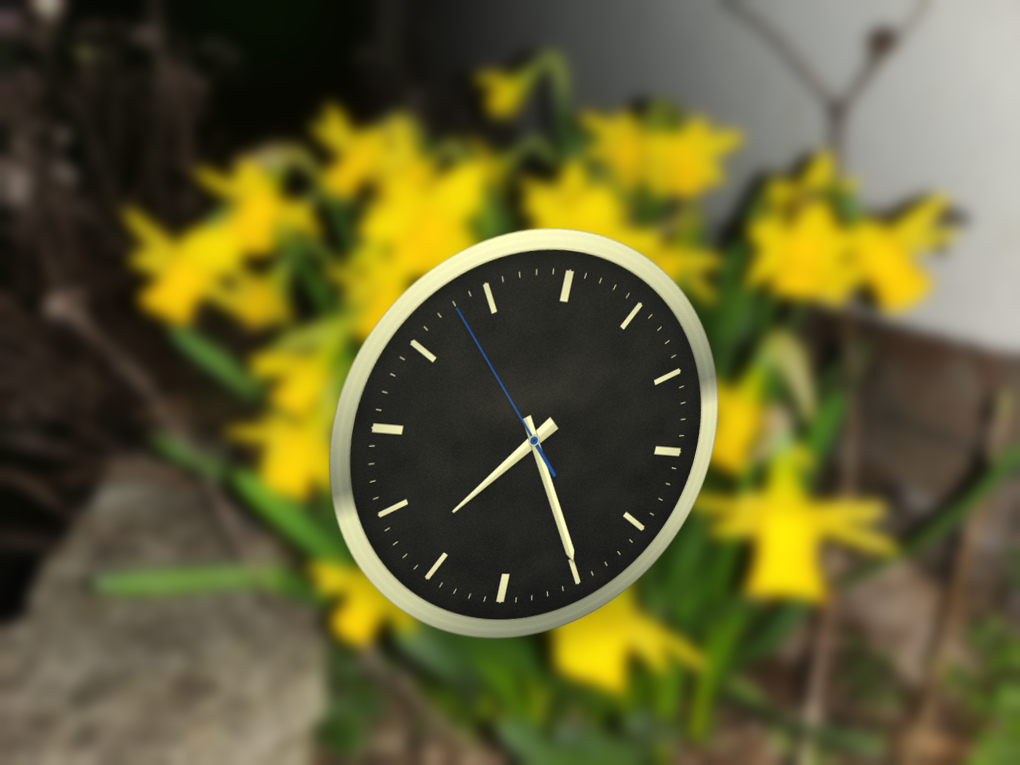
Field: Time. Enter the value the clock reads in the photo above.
7:24:53
